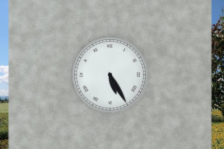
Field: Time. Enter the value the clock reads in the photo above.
5:25
